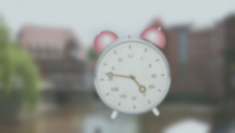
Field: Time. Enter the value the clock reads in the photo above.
4:47
